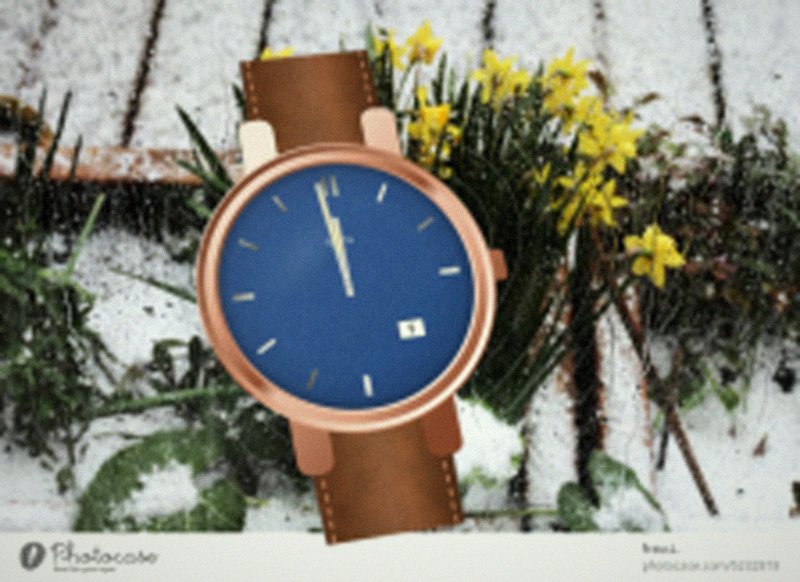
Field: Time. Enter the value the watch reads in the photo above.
11:59
